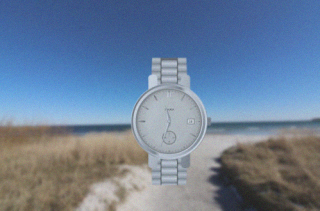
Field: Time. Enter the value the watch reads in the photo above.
11:33
